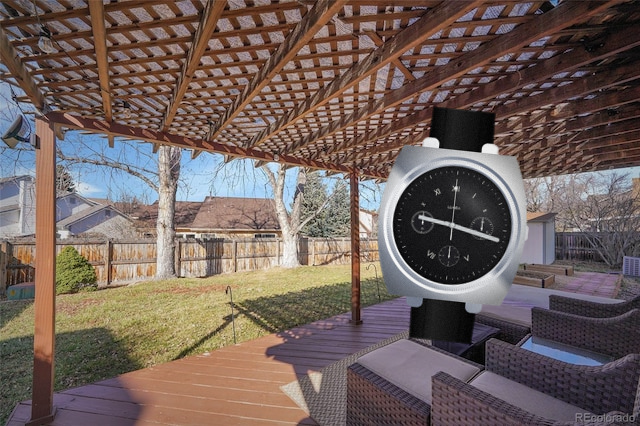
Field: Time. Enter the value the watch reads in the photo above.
9:17
